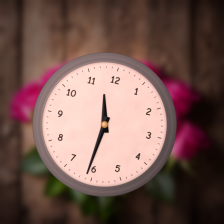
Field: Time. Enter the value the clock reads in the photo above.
11:31
